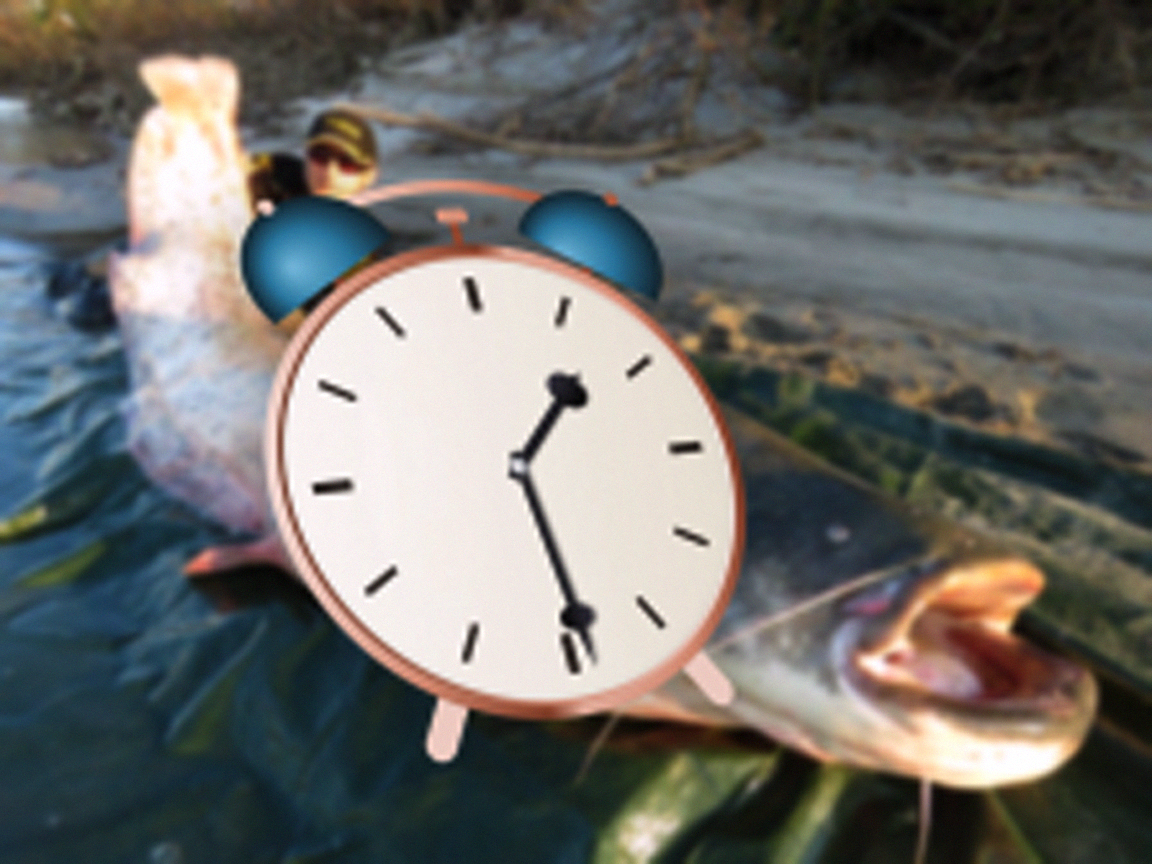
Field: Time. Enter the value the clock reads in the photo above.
1:29
